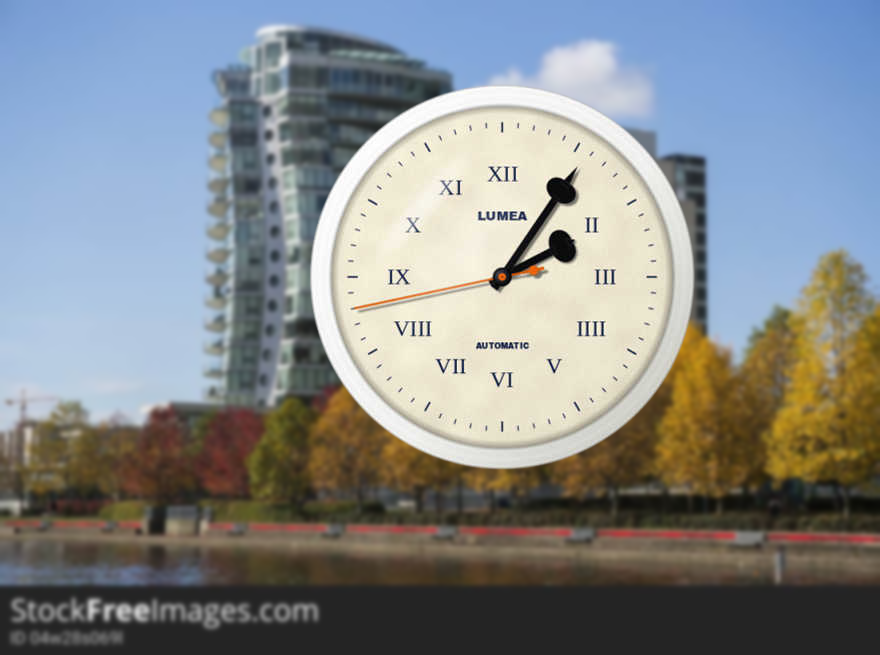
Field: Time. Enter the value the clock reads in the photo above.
2:05:43
